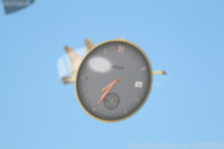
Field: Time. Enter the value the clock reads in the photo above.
7:35
